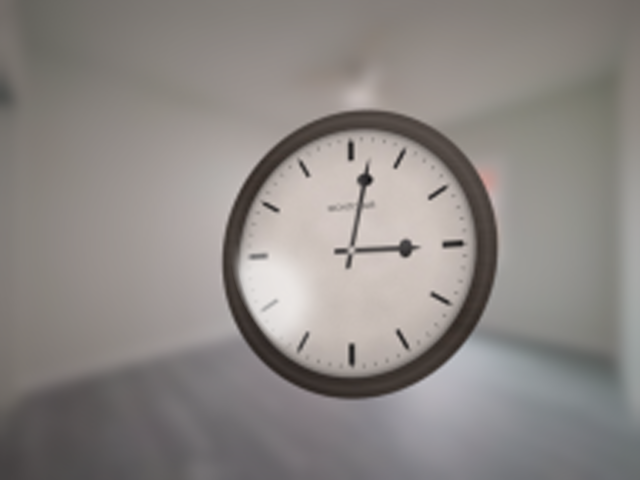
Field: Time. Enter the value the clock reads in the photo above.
3:02
